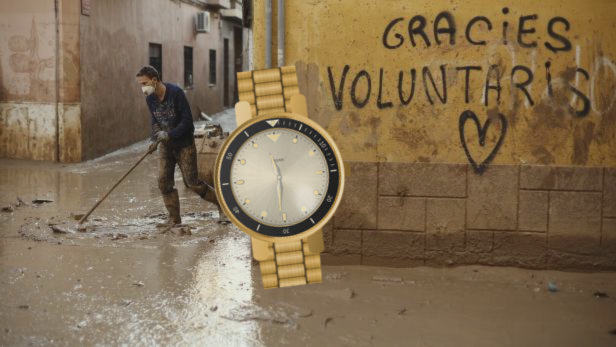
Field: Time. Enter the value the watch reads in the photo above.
11:31
